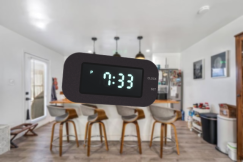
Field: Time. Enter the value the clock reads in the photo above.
7:33
